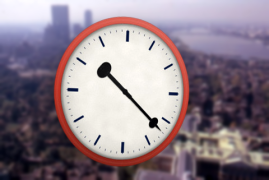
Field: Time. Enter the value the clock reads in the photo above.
10:22
